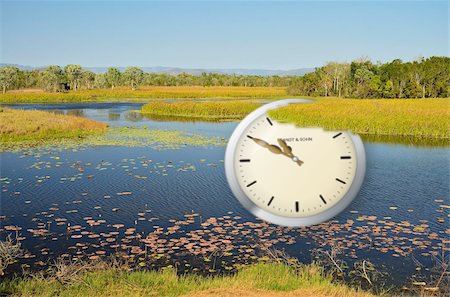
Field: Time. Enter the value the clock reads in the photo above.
10:50
